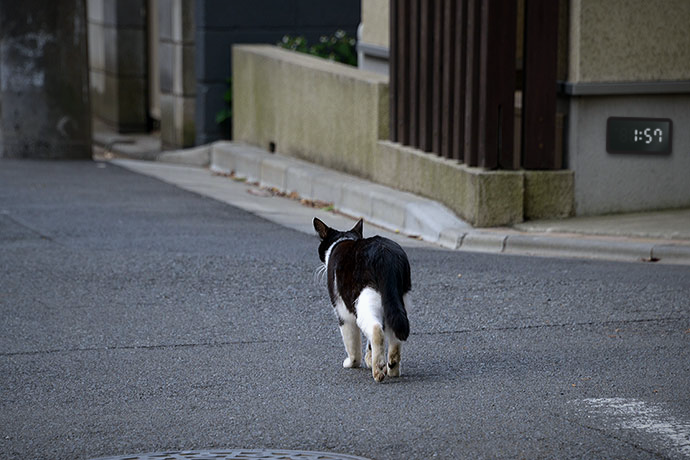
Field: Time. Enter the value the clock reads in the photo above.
1:57
